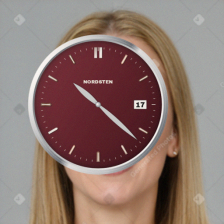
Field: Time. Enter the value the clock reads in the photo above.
10:22
